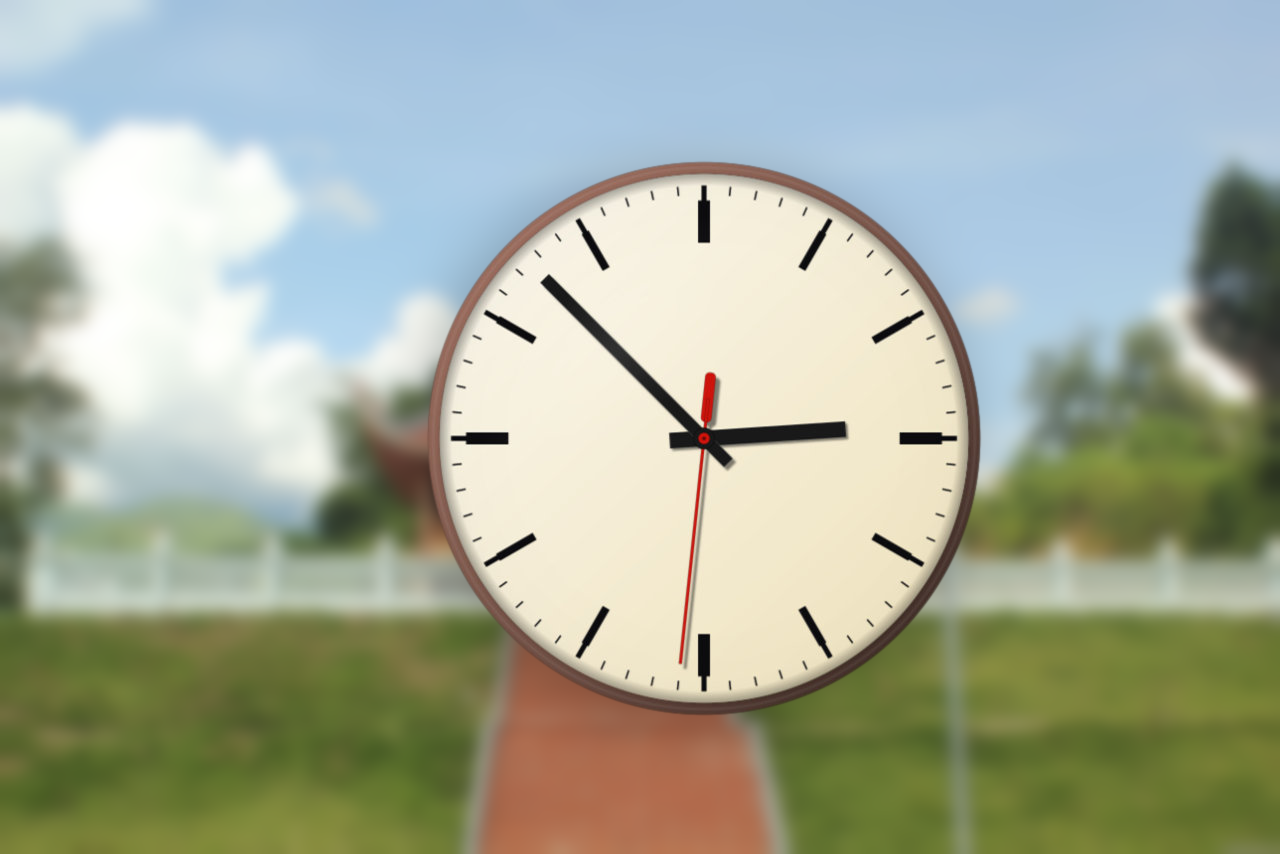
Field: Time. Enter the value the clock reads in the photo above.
2:52:31
